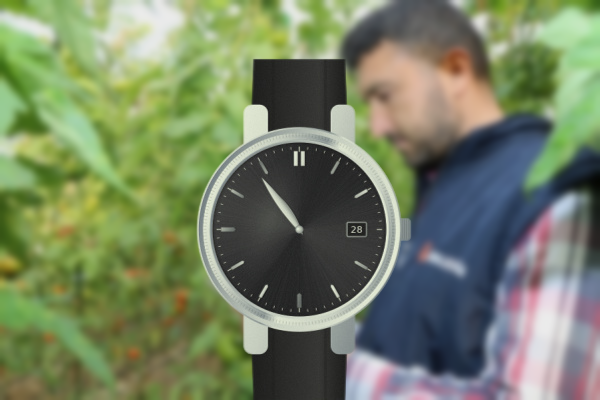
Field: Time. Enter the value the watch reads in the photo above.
10:54
